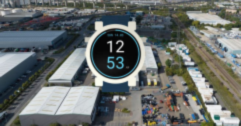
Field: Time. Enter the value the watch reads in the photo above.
12:53
